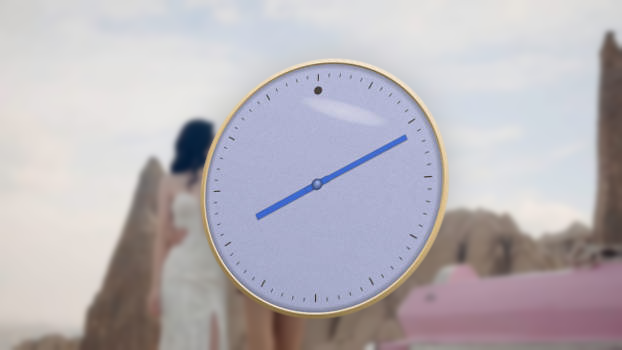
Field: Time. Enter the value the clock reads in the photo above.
8:11
